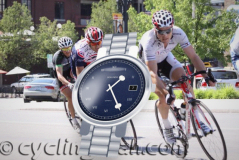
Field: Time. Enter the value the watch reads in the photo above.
1:25
